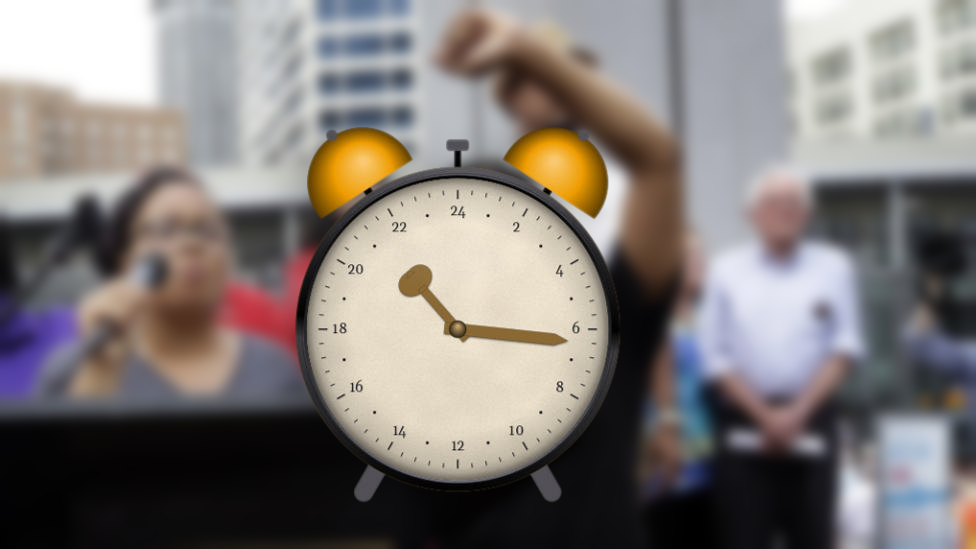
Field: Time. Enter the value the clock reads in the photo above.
21:16
